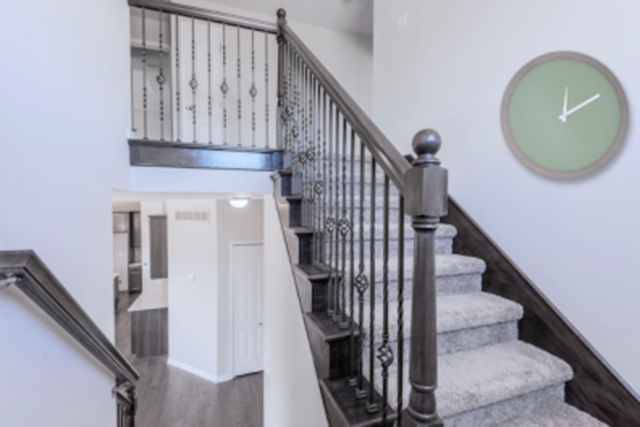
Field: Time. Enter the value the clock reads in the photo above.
12:10
